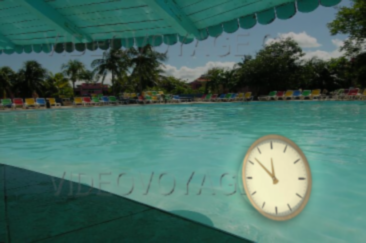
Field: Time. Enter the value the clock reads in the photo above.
11:52
